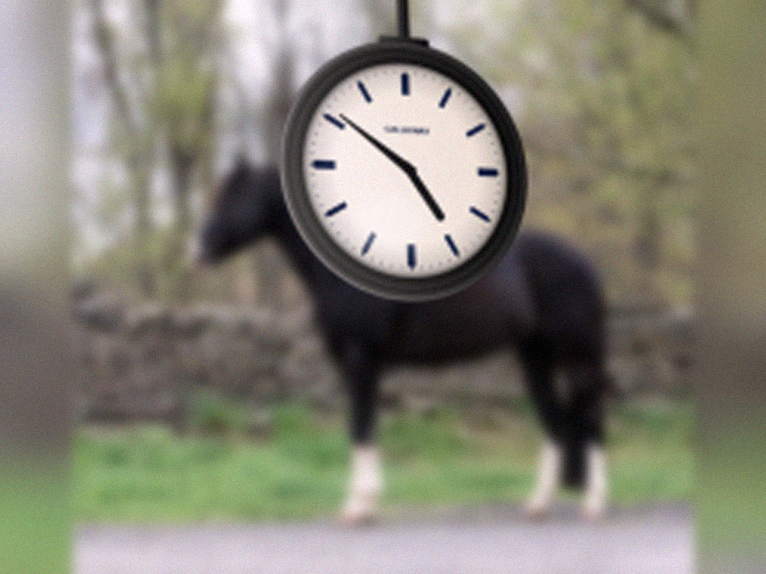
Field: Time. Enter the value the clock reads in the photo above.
4:51
